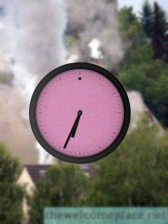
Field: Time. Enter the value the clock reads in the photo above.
6:34
